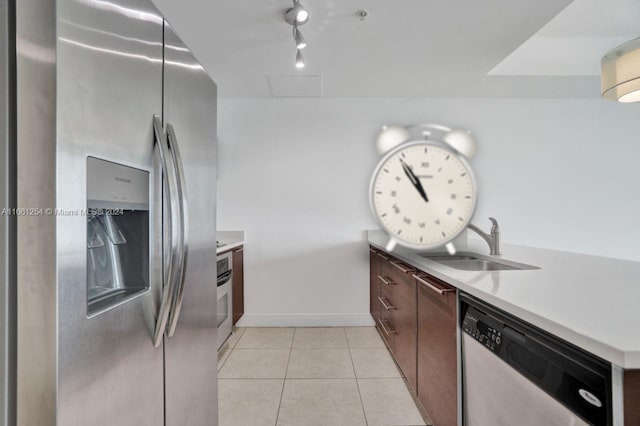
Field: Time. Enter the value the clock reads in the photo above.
10:54
